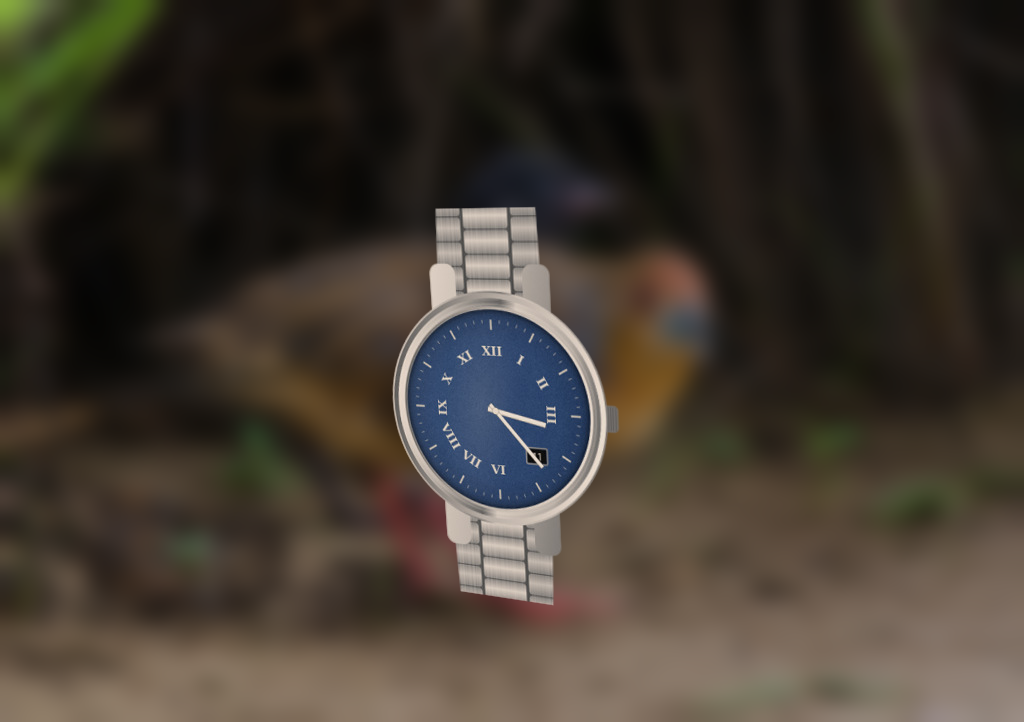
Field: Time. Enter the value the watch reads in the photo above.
3:23
